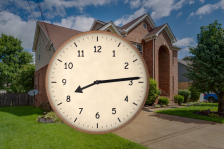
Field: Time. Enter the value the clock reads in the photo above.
8:14
